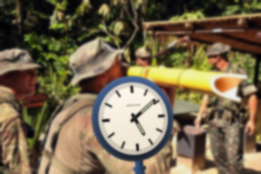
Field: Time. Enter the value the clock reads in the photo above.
5:09
